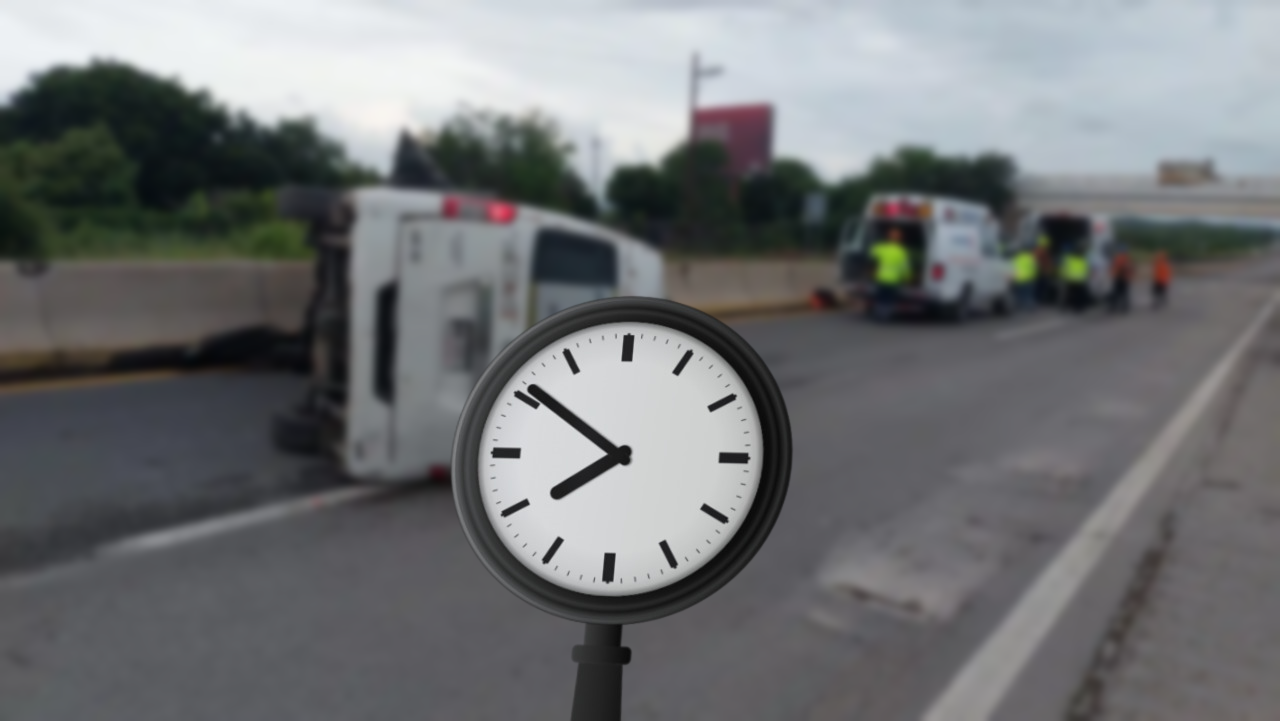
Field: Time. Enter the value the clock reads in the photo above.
7:51
